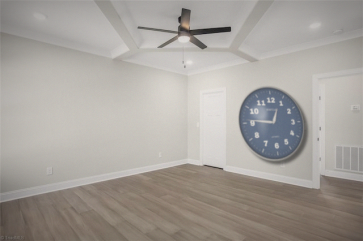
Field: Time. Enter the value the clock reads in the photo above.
12:46
